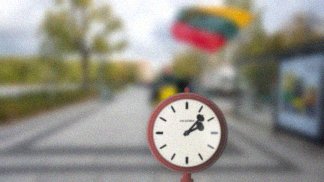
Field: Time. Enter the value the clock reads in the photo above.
2:07
